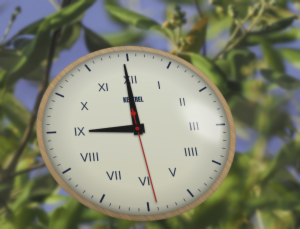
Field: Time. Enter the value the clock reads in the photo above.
8:59:29
